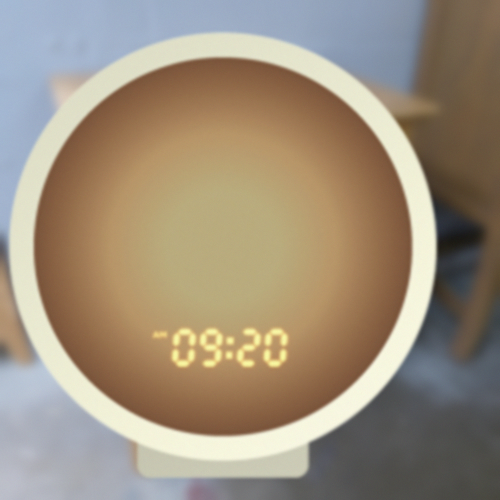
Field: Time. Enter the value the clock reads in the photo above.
9:20
